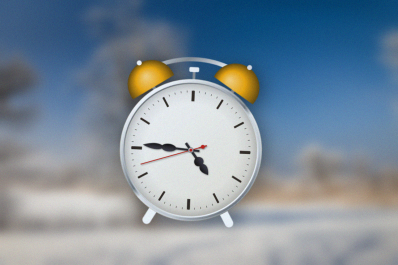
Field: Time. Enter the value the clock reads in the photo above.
4:45:42
